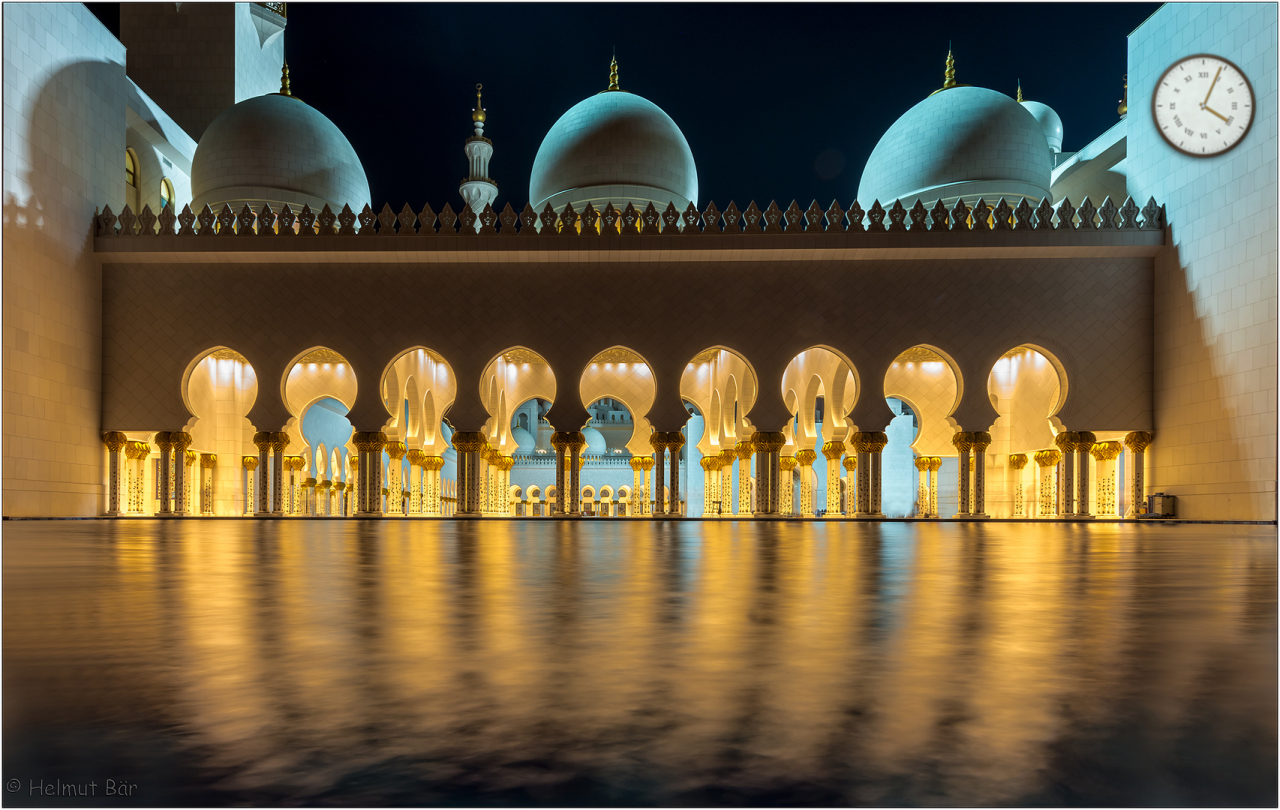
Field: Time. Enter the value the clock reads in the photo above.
4:04
